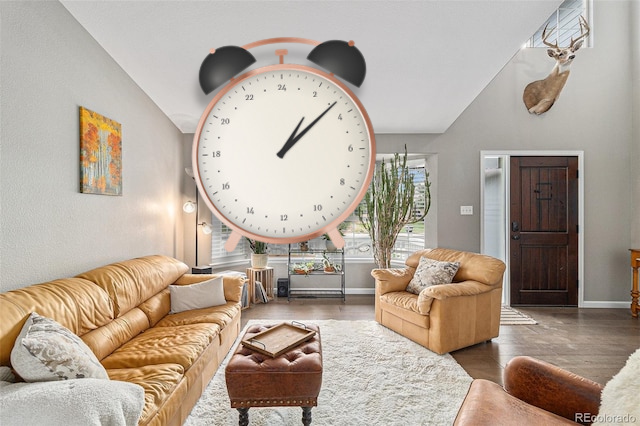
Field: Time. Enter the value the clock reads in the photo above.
2:08
